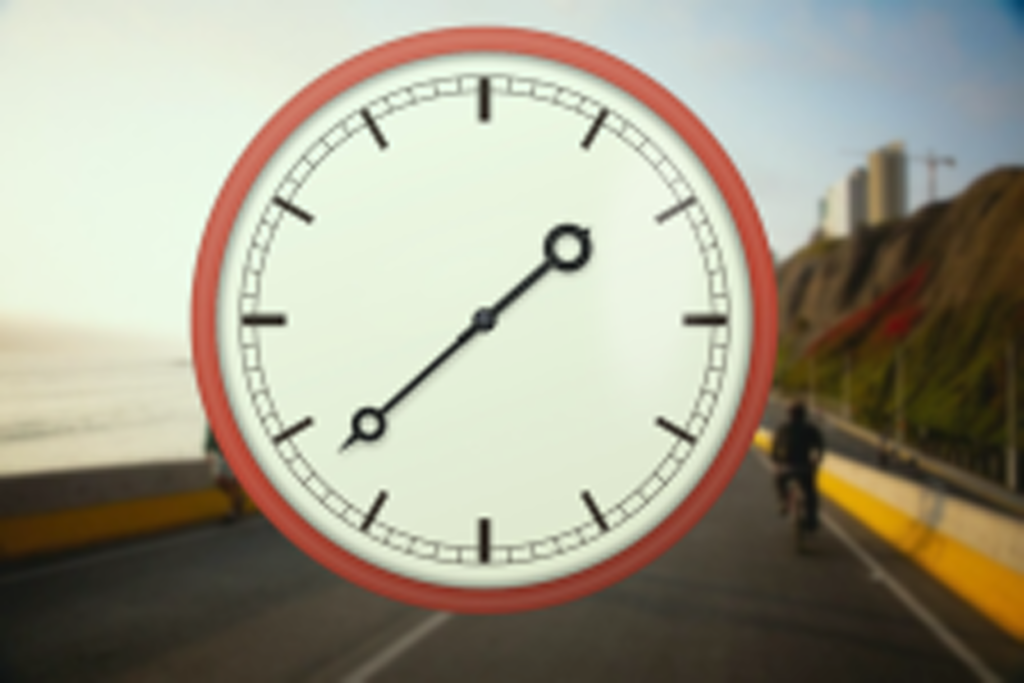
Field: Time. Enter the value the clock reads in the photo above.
1:38
